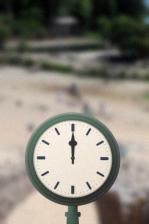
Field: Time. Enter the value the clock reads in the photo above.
12:00
